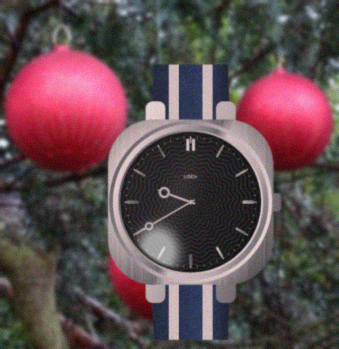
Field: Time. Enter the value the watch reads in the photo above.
9:40
